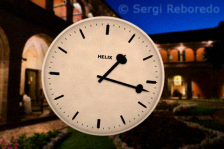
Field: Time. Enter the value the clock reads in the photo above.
1:17
